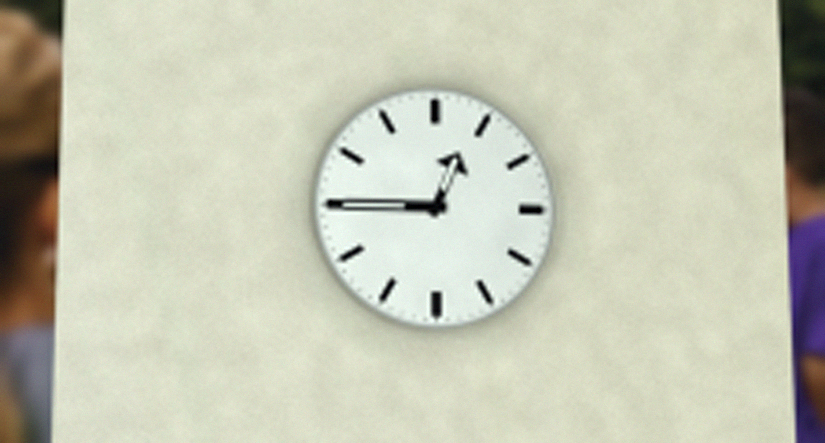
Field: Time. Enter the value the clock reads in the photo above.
12:45
